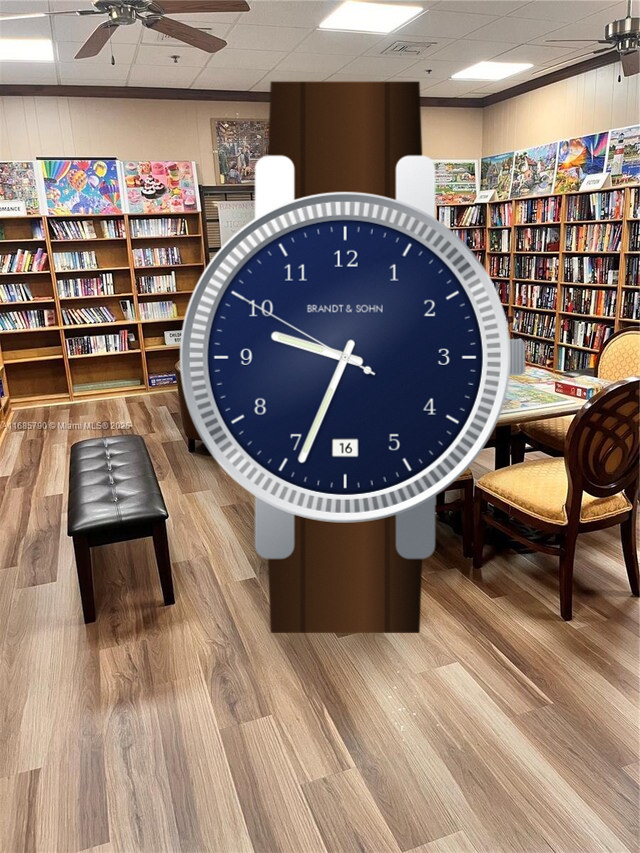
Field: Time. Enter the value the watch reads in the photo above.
9:33:50
